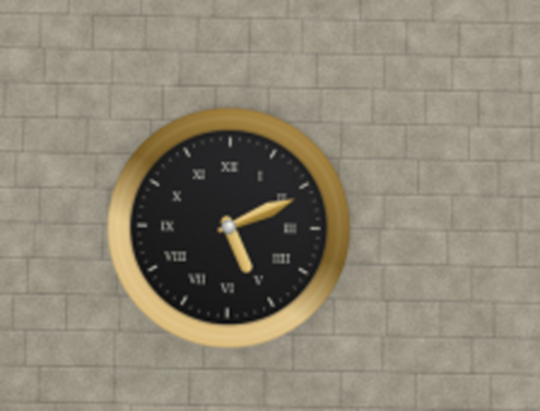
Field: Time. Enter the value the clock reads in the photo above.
5:11
